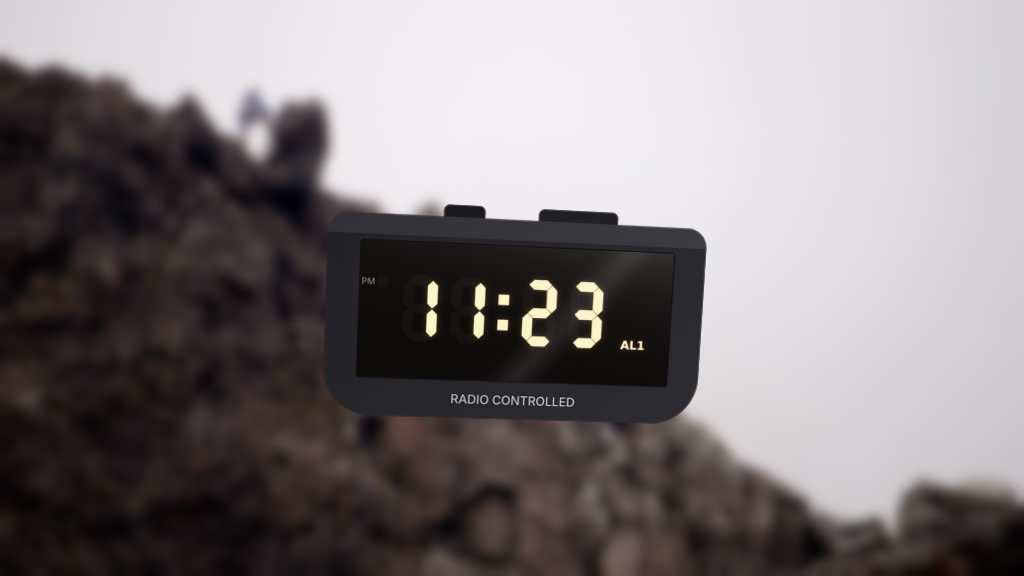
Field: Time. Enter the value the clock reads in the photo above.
11:23
